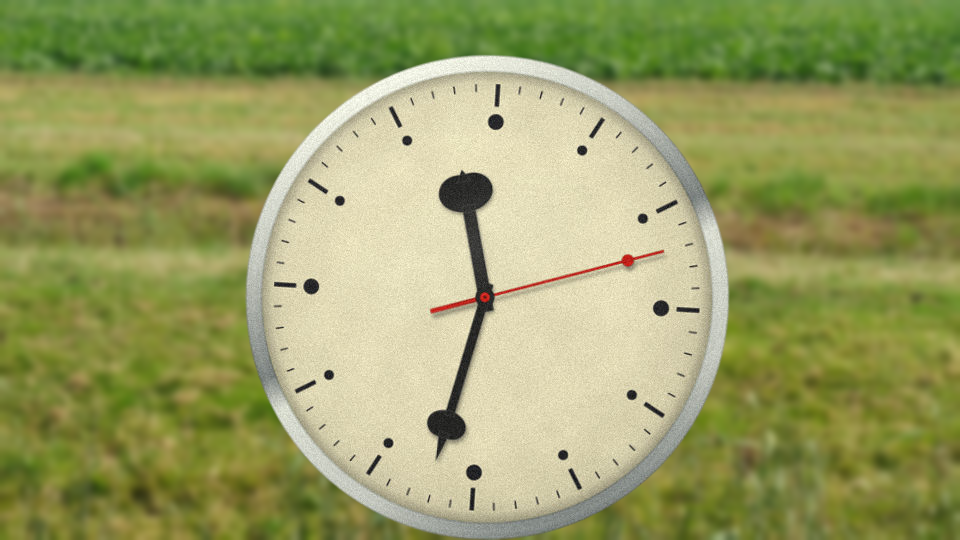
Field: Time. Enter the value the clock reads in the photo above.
11:32:12
